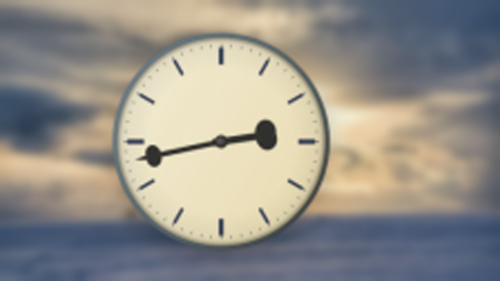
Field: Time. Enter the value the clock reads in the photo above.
2:43
